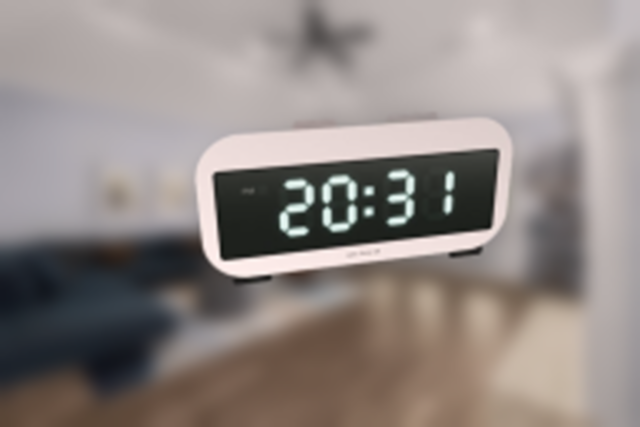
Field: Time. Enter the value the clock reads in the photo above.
20:31
